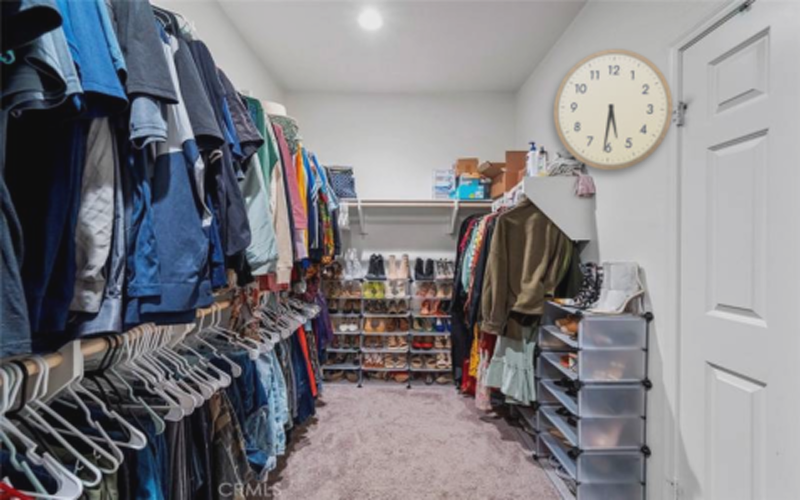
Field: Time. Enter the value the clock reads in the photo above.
5:31
